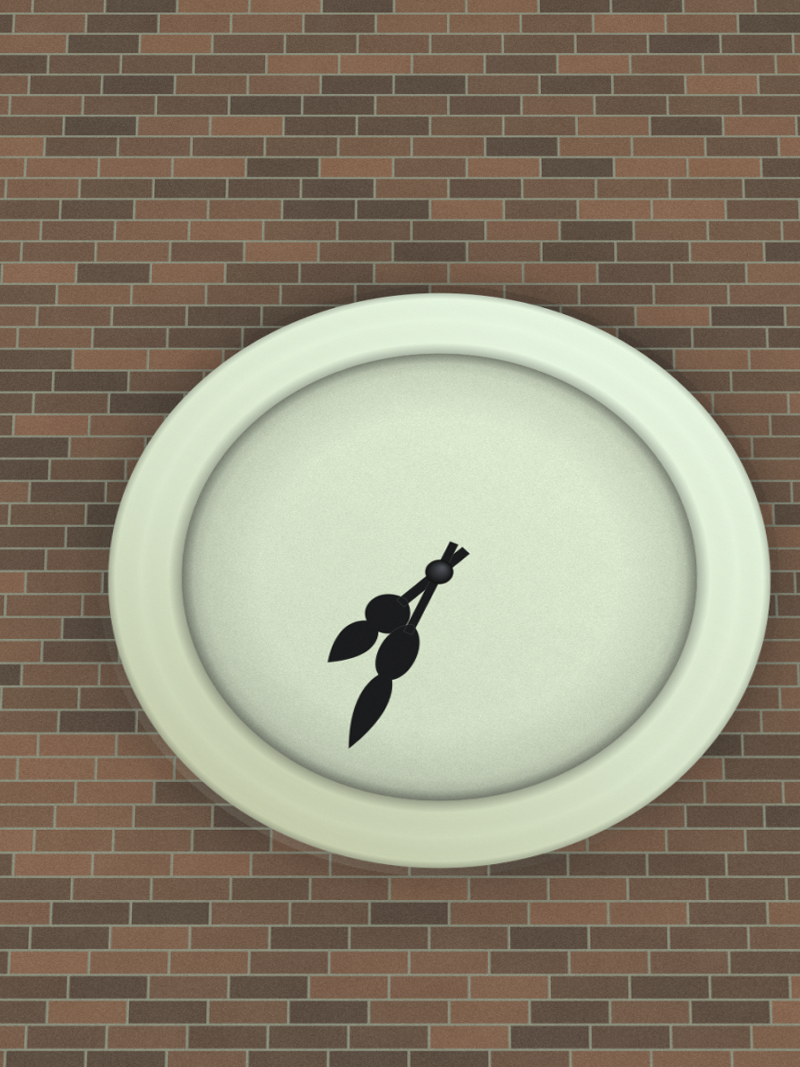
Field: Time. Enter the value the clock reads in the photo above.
7:34
